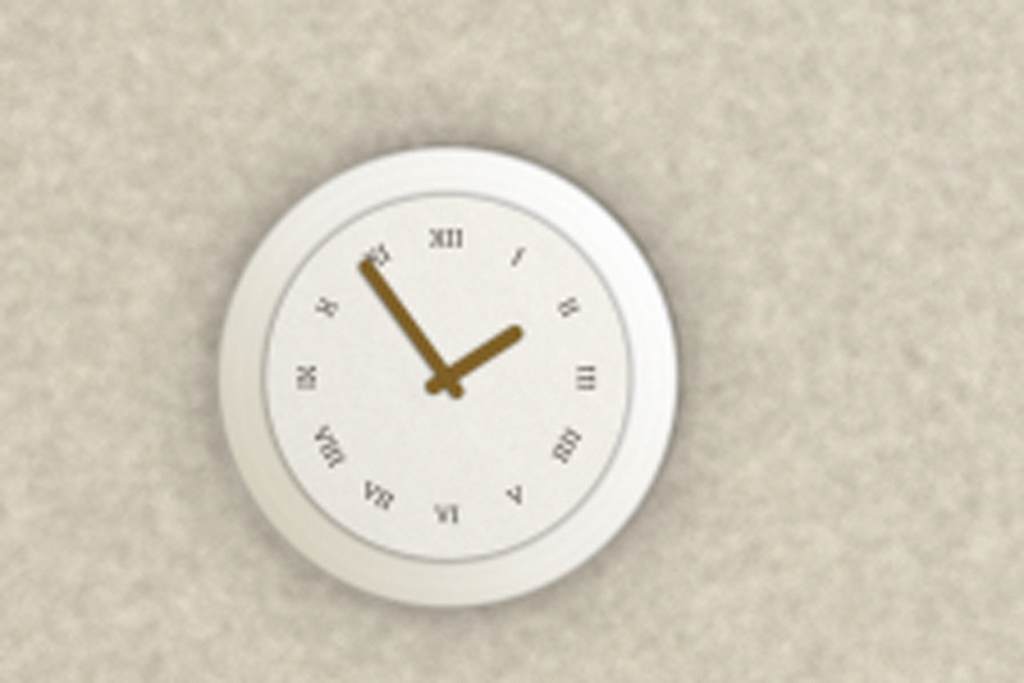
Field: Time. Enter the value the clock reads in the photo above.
1:54
